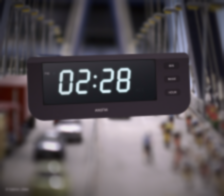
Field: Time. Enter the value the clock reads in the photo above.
2:28
